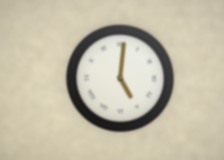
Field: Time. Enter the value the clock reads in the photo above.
5:01
